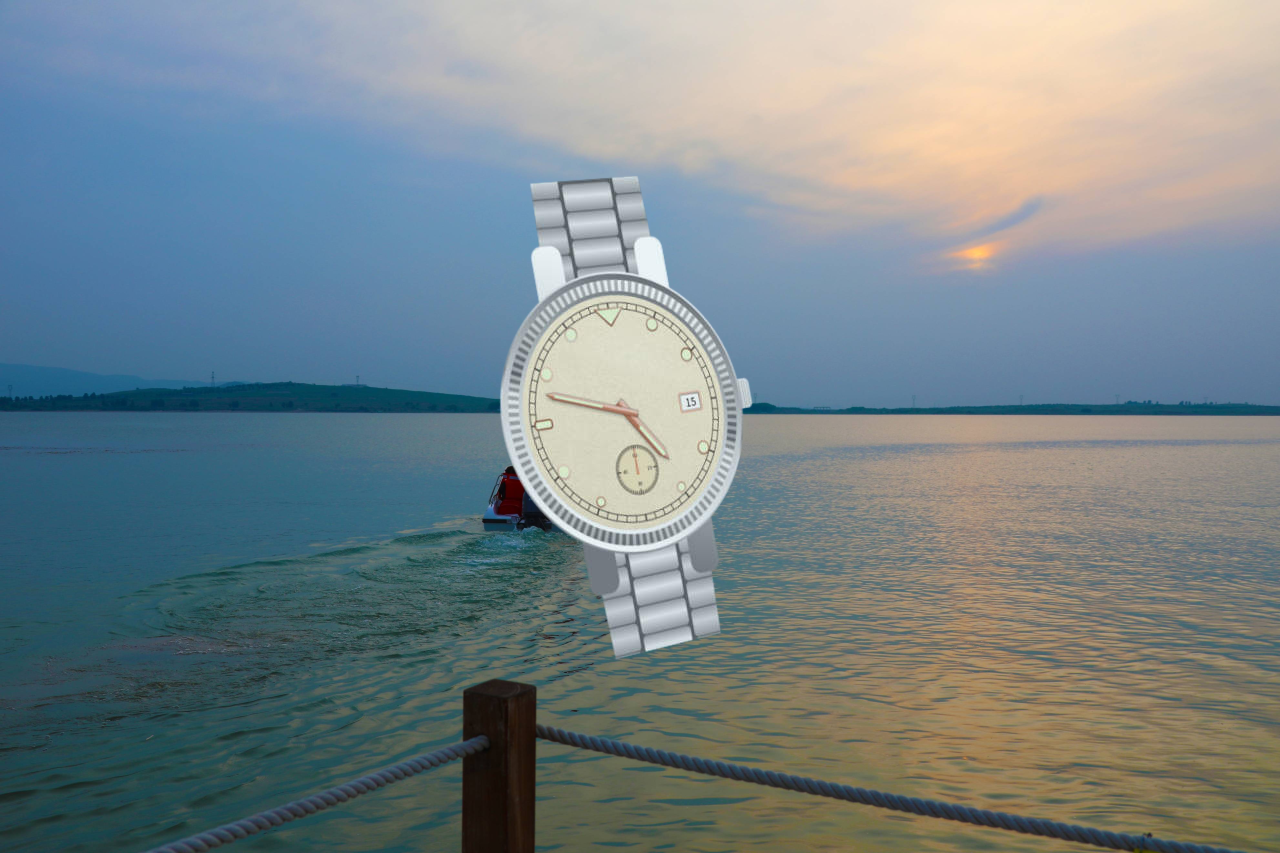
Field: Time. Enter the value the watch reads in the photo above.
4:48
